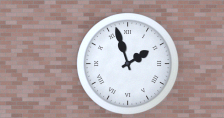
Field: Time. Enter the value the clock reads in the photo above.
1:57
